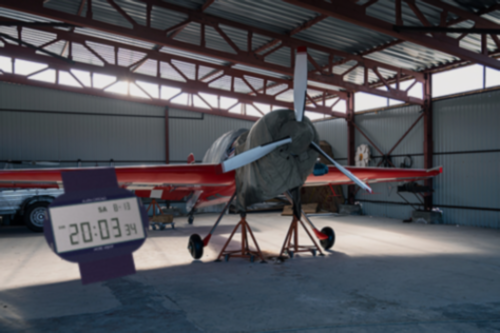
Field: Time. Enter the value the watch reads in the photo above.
20:03:34
